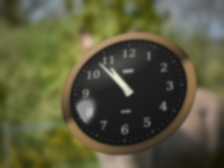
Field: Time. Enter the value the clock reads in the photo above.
10:53
